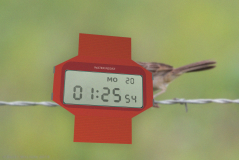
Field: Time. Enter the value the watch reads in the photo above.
1:25:54
